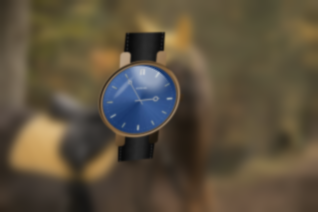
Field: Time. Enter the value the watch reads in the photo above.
2:55
